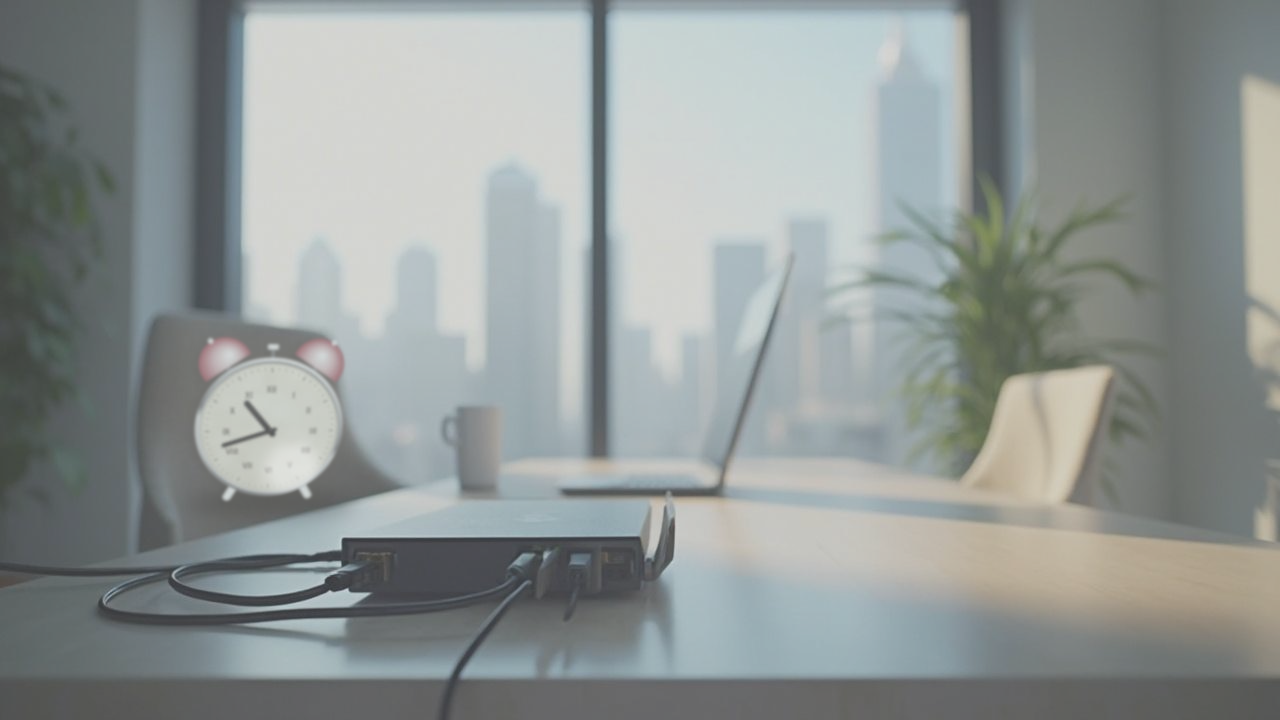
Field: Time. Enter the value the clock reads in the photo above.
10:42
